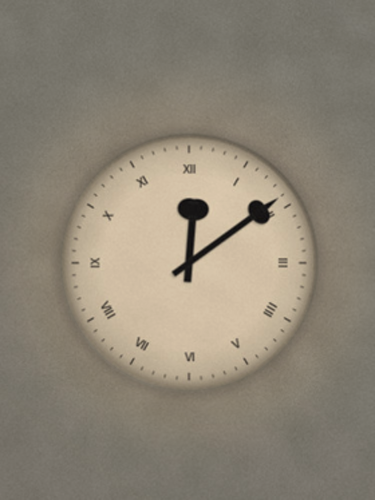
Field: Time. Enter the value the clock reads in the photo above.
12:09
